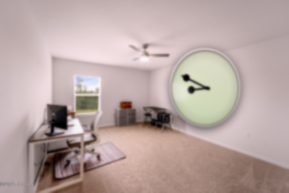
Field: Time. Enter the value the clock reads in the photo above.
8:49
